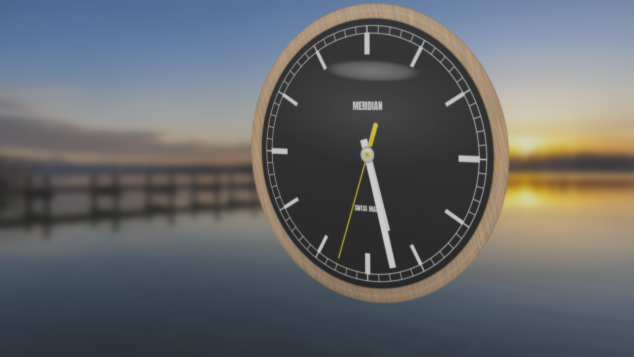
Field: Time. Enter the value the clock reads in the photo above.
5:27:33
